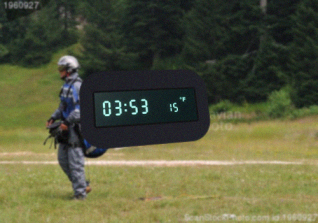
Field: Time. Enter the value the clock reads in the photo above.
3:53
